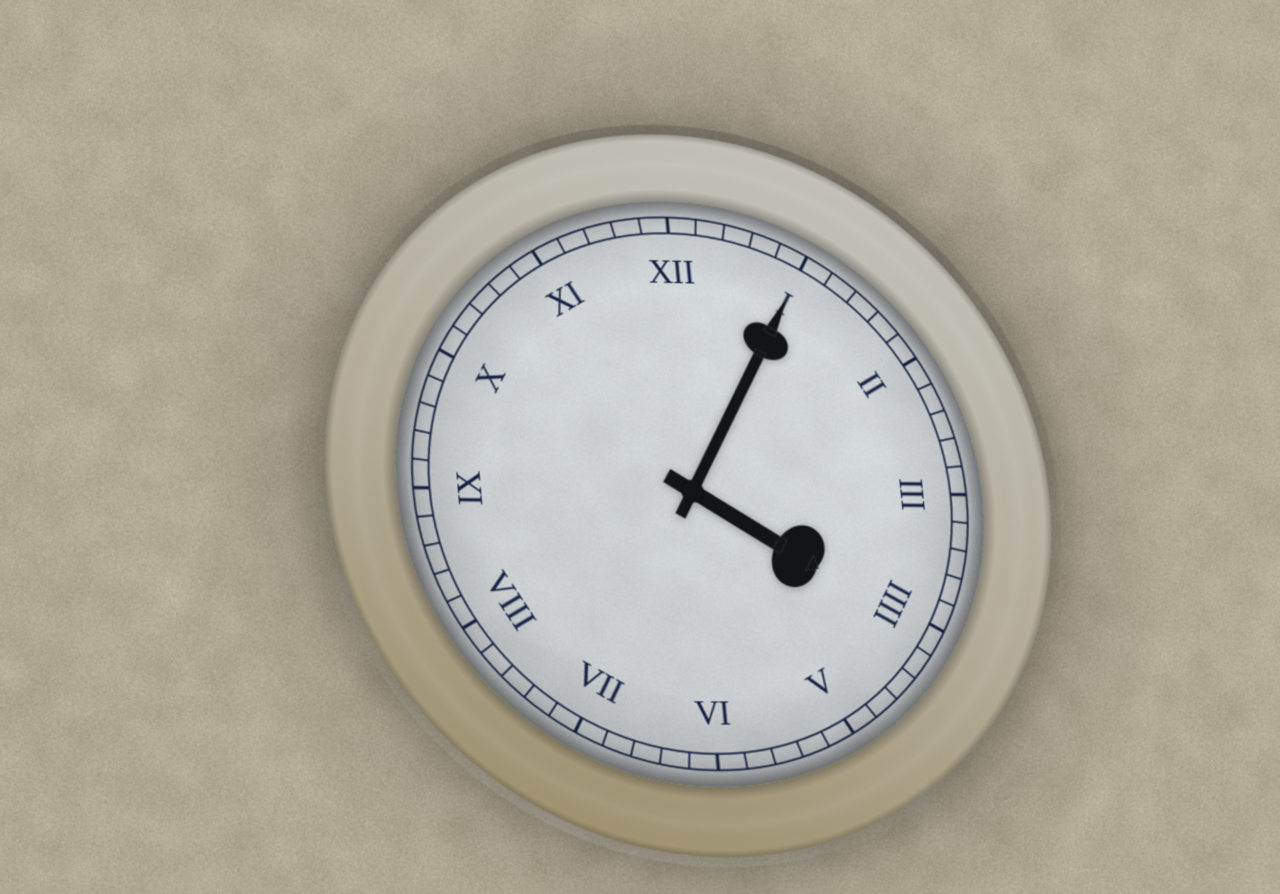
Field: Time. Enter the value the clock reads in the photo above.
4:05
